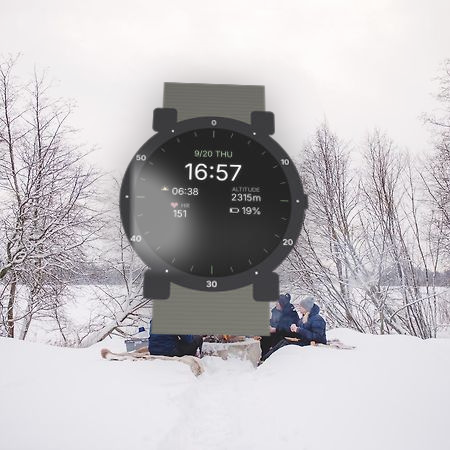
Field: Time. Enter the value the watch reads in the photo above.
16:57
